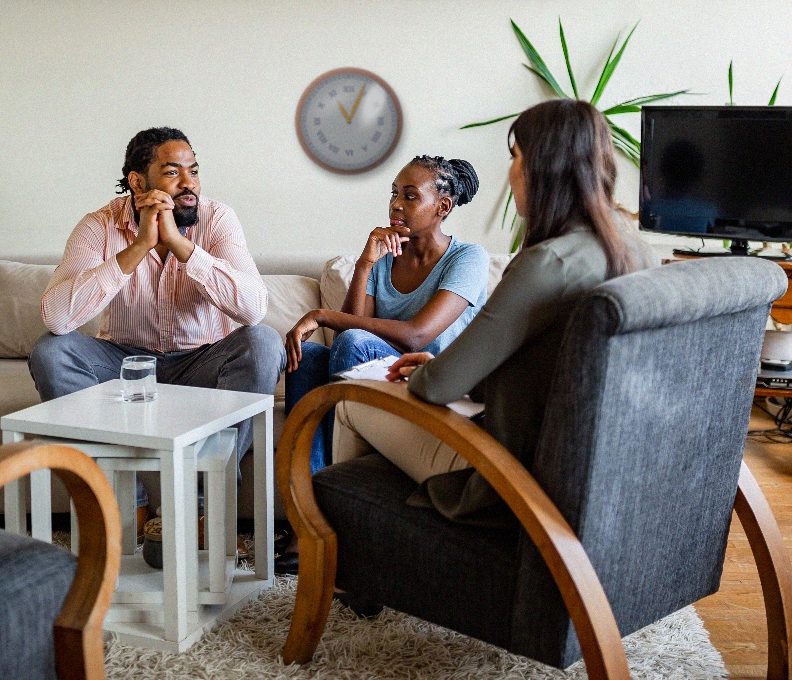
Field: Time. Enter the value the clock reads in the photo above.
11:04
